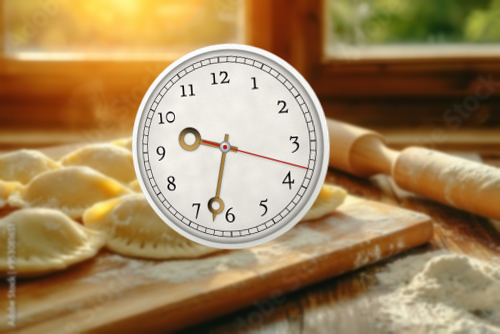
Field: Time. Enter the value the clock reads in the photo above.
9:32:18
